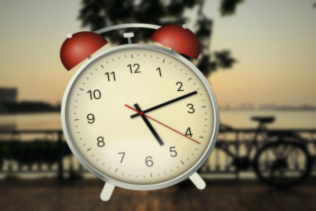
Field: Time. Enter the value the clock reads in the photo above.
5:12:21
